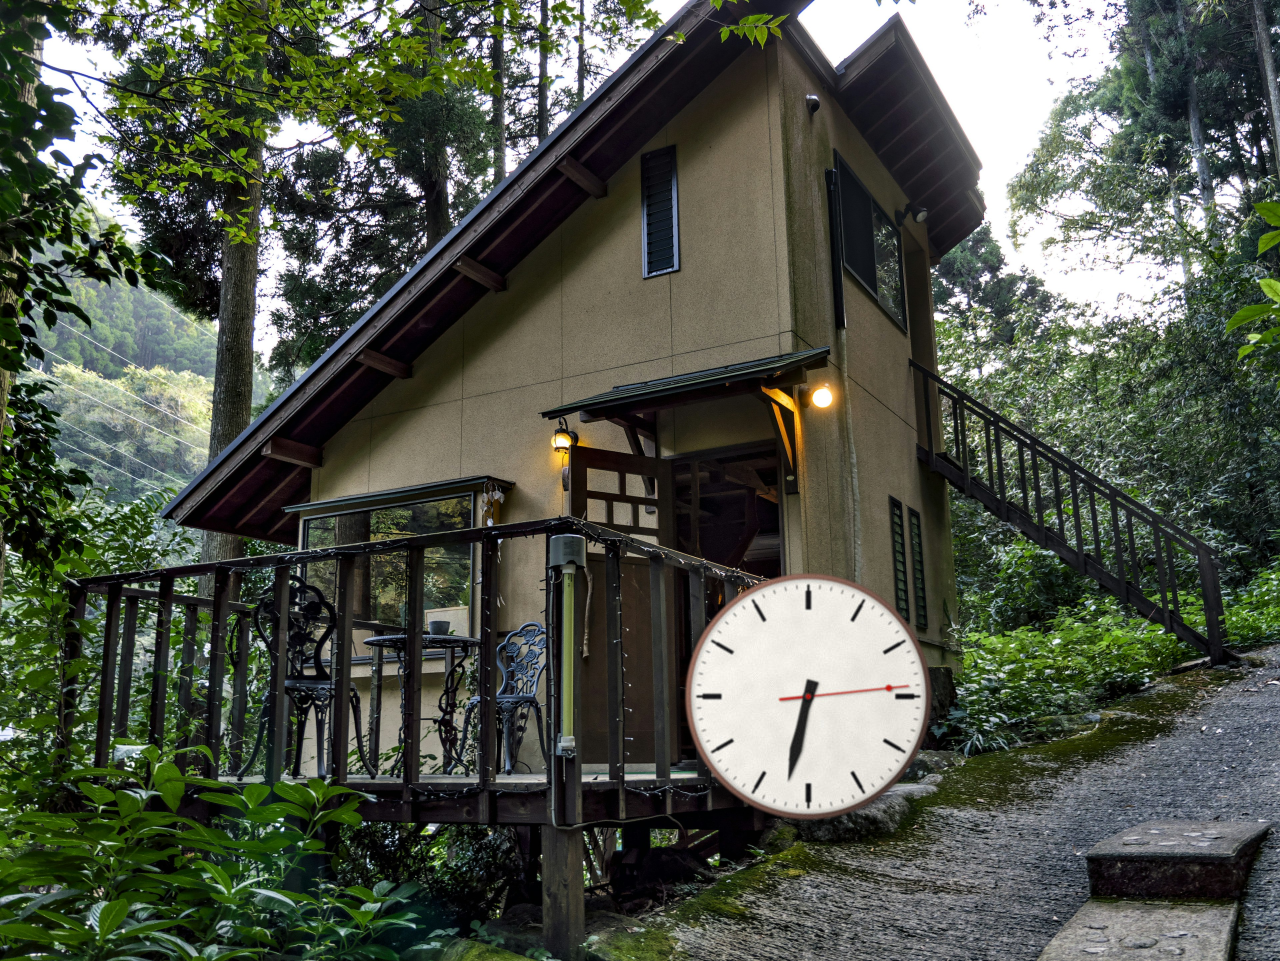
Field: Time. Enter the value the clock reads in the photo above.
6:32:14
